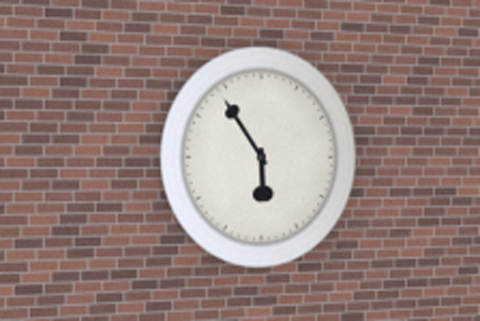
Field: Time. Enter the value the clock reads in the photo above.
5:54
